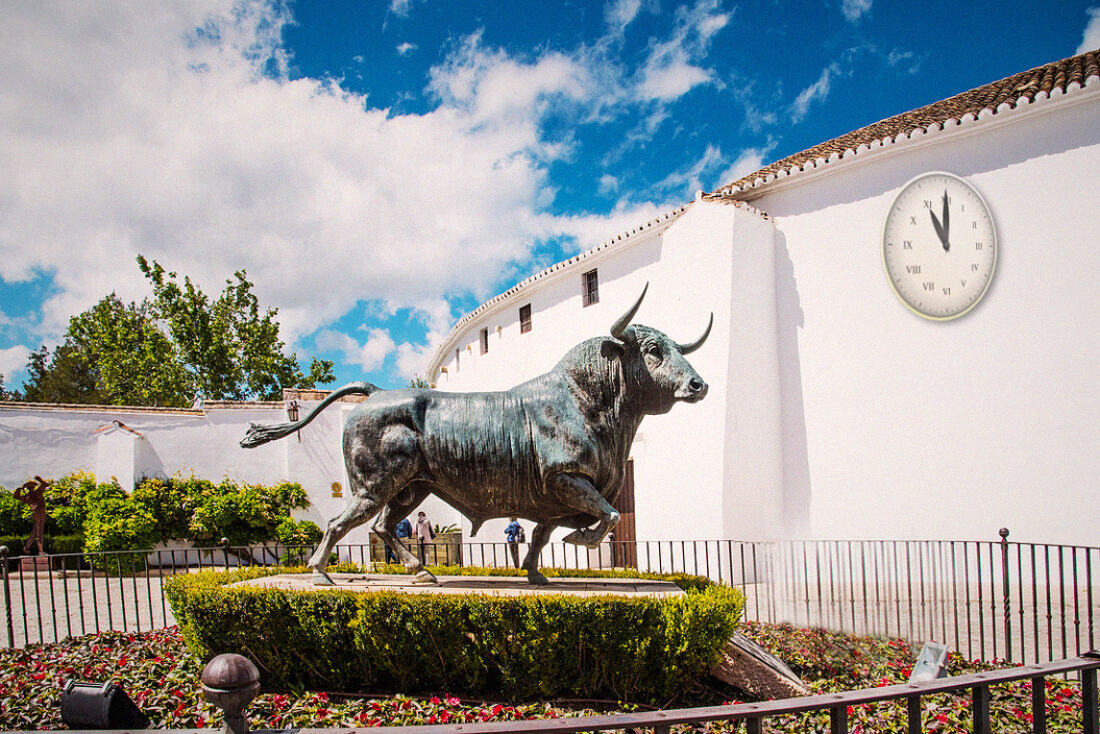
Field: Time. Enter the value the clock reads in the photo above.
11:00
